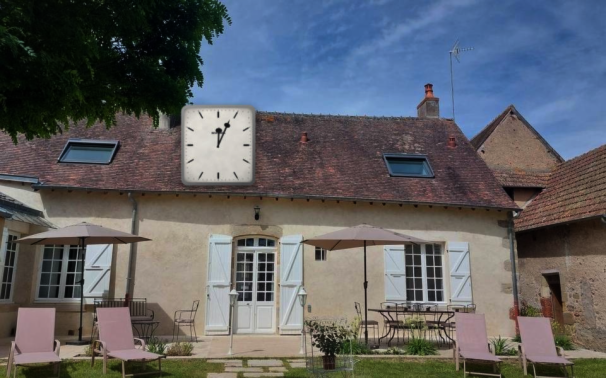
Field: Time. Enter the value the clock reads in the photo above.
12:04
